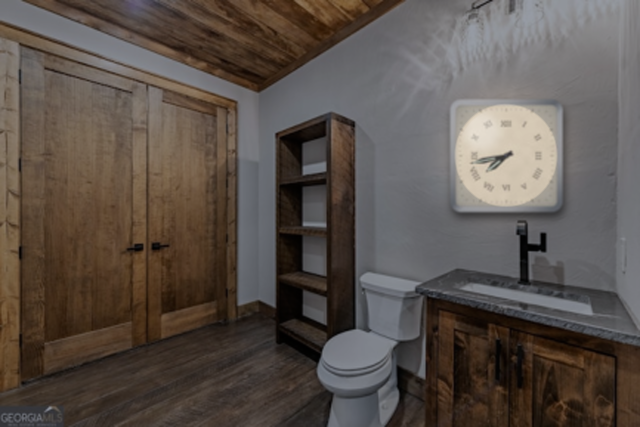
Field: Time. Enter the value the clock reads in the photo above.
7:43
